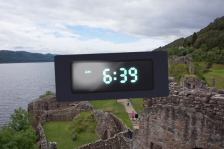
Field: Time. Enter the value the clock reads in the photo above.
6:39
